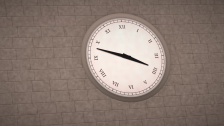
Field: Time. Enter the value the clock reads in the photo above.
3:48
